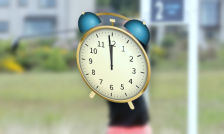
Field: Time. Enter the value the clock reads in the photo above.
11:59
